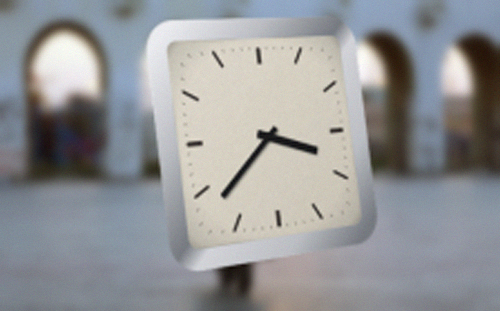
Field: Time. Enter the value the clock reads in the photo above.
3:38
